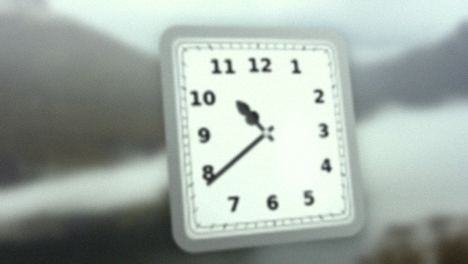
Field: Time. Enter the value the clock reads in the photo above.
10:39
